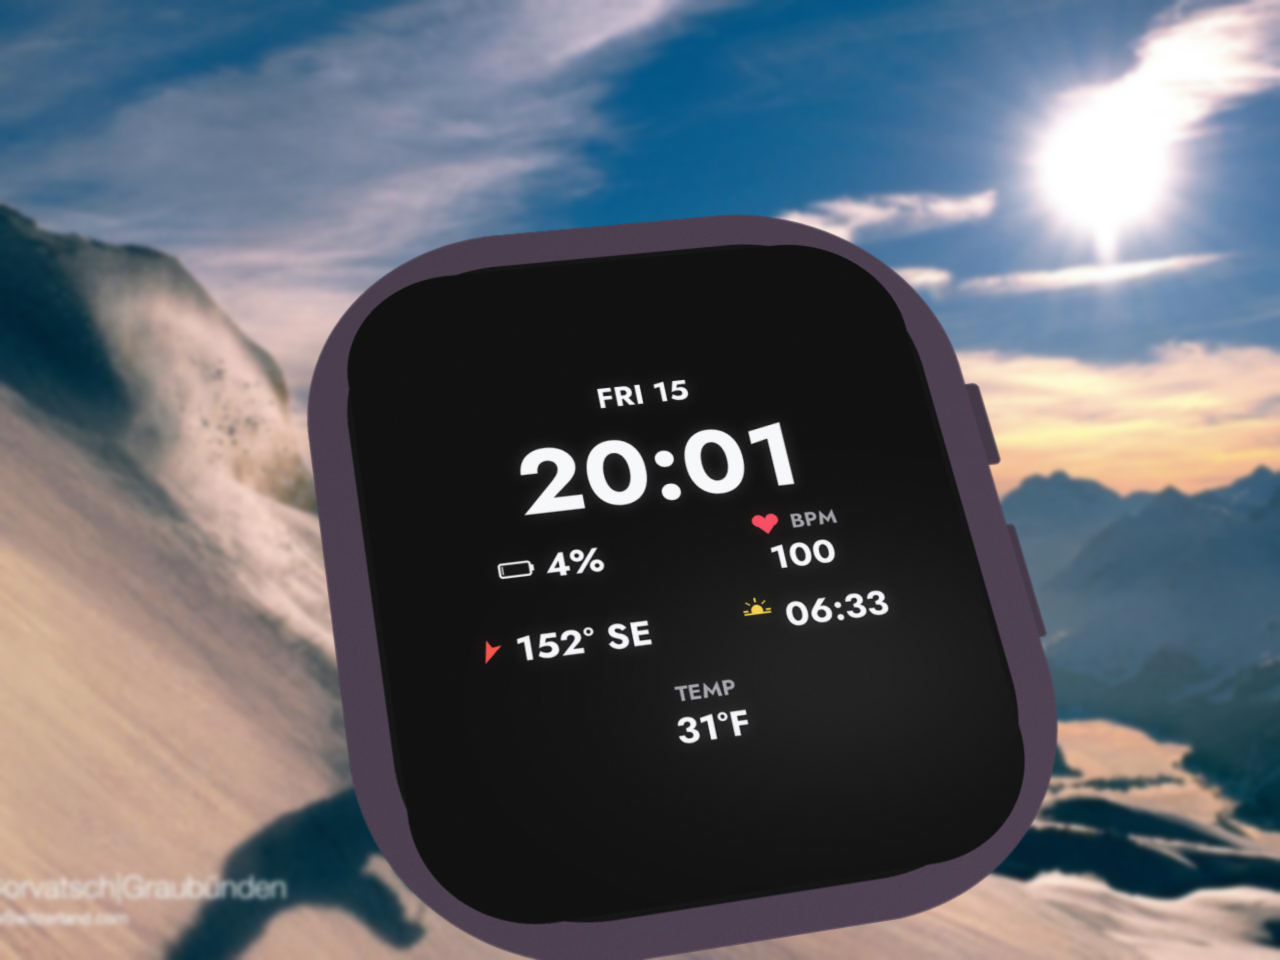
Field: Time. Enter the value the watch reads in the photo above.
20:01
